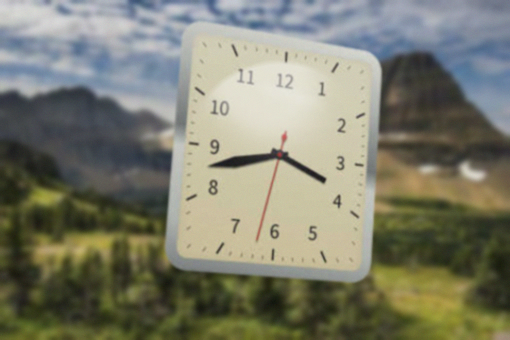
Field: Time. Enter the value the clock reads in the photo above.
3:42:32
